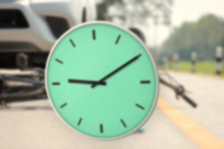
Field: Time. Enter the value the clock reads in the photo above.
9:10
